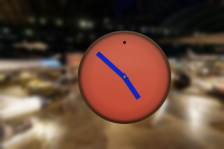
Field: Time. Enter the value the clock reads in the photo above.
4:52
